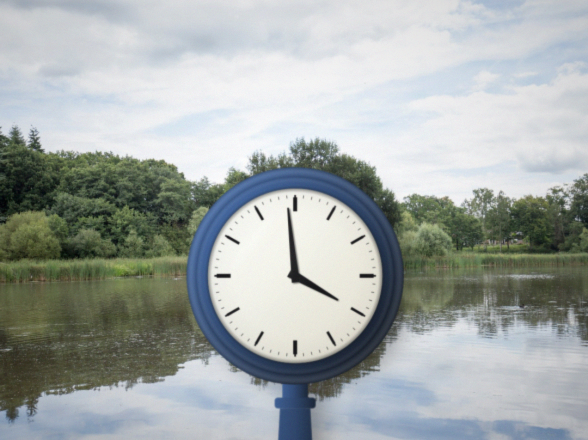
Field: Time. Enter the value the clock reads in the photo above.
3:59
